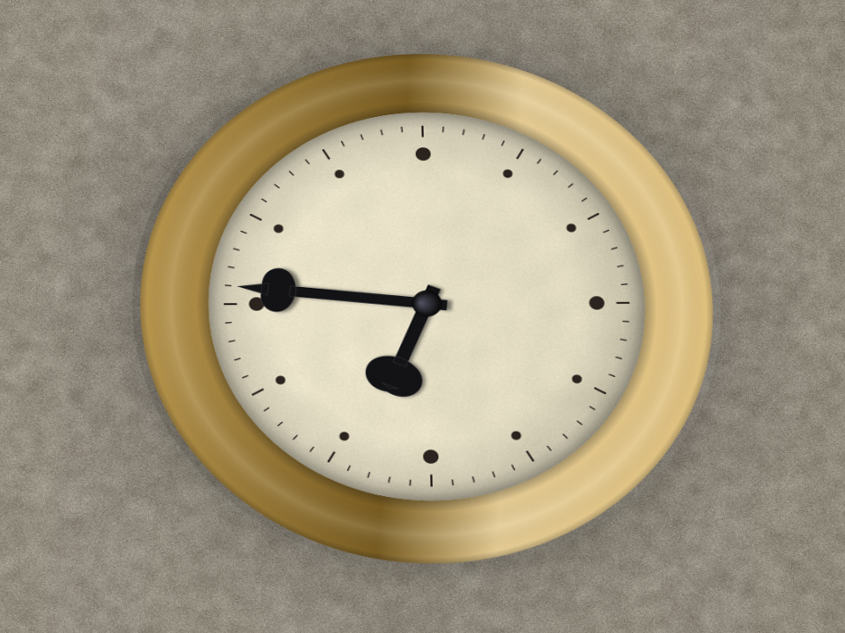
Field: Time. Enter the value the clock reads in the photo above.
6:46
